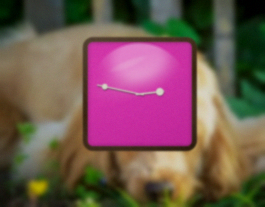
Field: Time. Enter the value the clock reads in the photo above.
2:47
